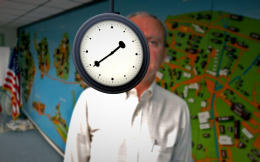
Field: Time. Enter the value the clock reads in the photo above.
1:39
